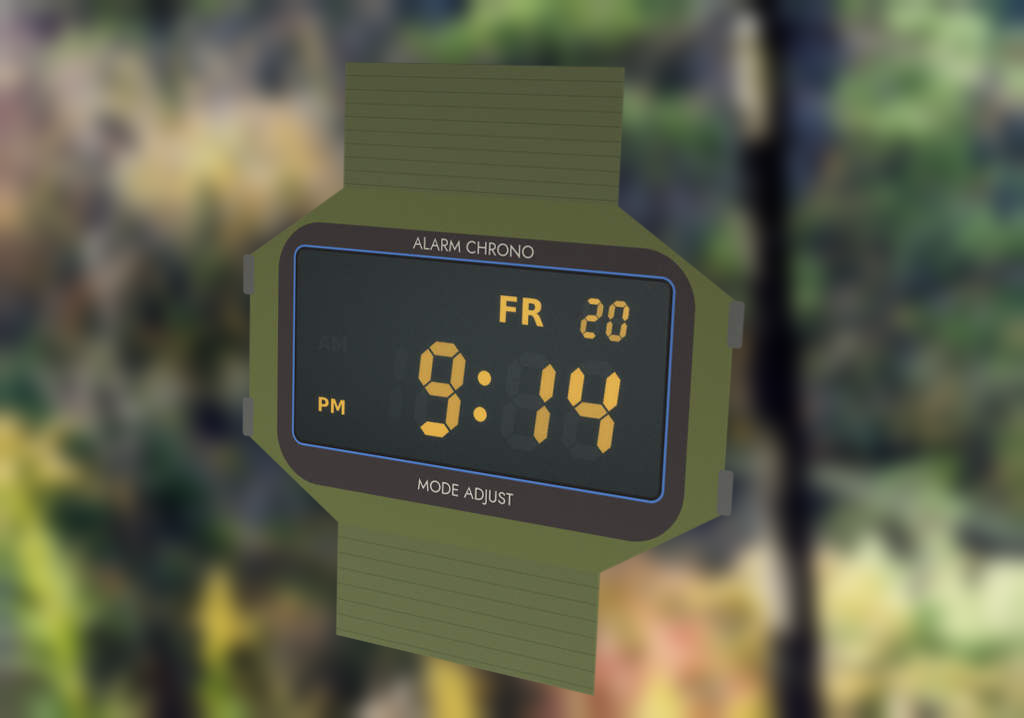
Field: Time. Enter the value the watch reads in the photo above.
9:14
